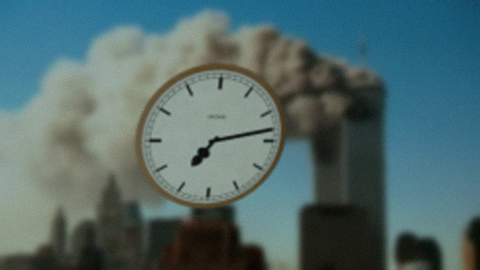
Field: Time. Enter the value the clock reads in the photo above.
7:13
